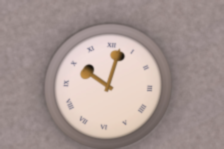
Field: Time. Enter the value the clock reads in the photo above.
10:02
